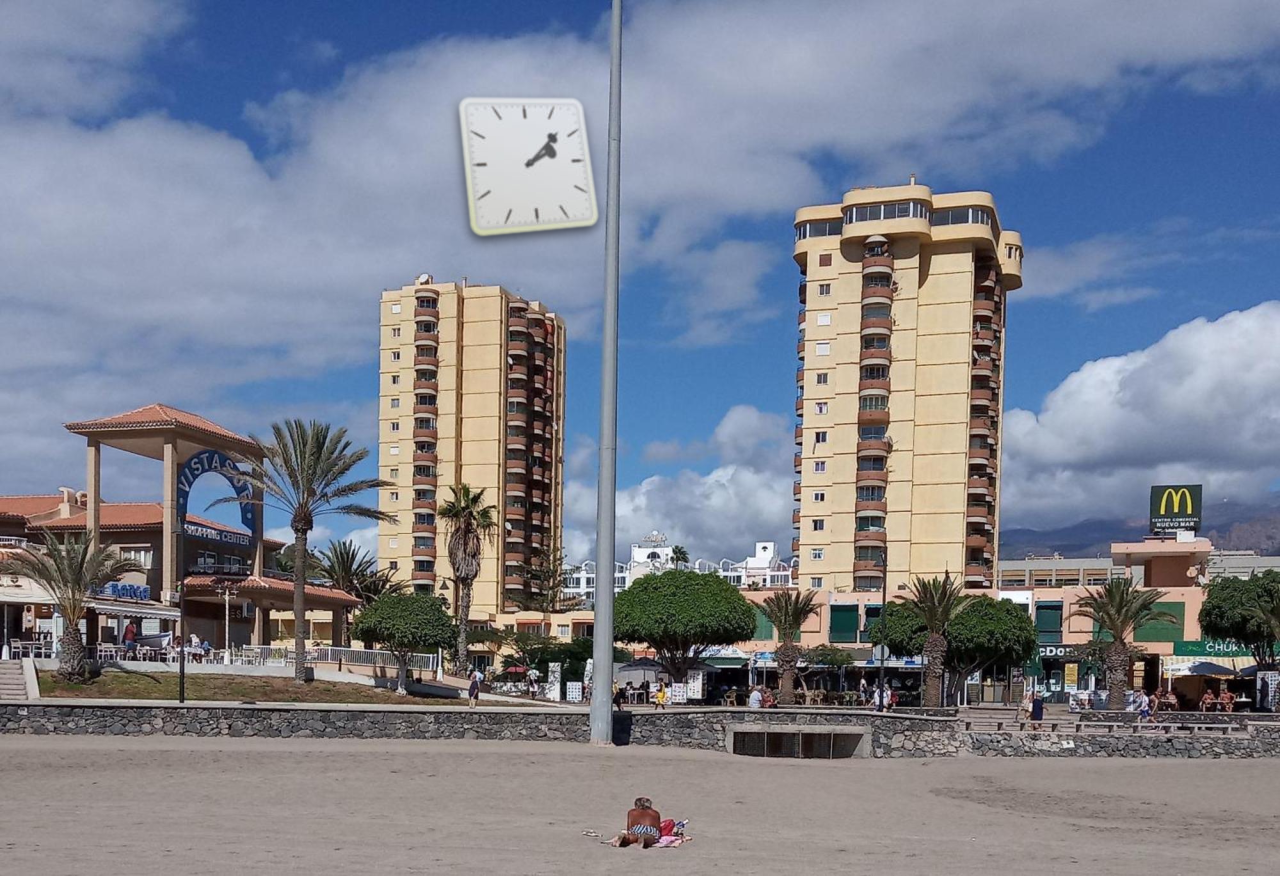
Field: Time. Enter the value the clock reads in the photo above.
2:08
